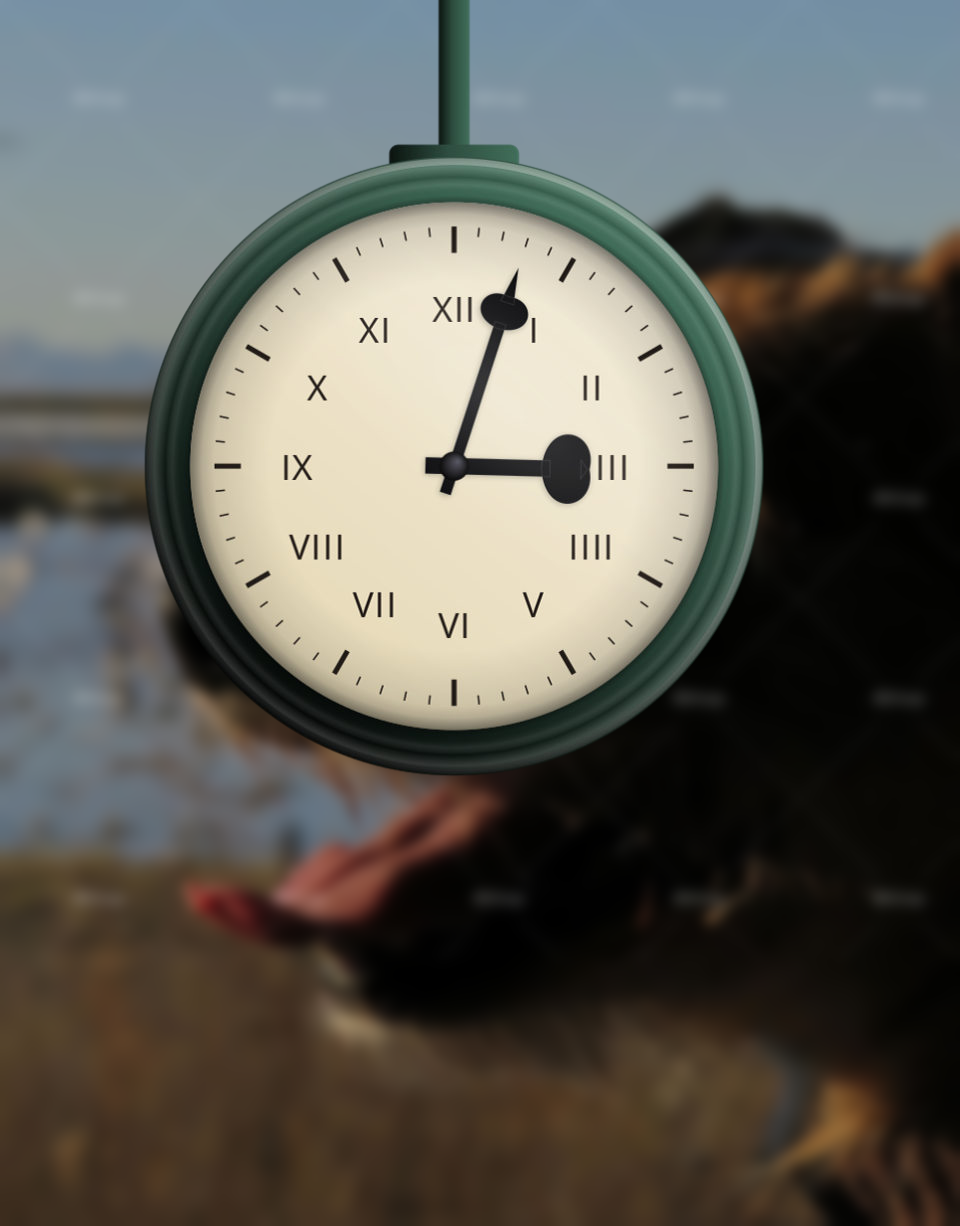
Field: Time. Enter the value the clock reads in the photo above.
3:03
